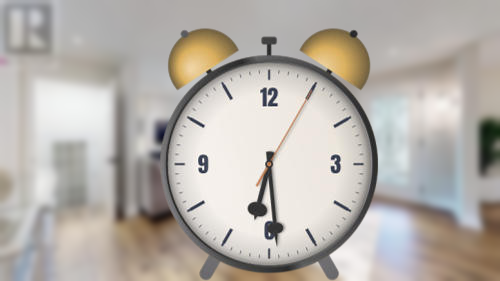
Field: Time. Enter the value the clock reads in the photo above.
6:29:05
